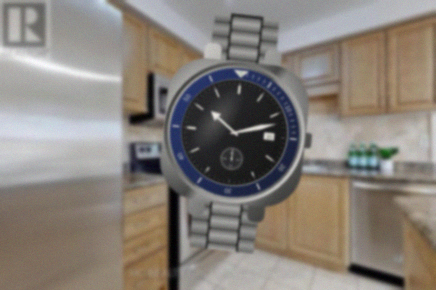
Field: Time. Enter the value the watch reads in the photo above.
10:12
